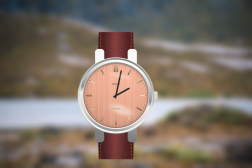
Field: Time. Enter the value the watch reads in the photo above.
2:02
